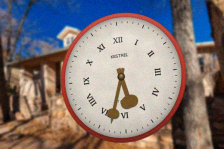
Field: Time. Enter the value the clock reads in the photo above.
5:33
